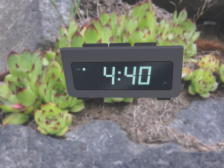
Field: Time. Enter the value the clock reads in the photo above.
4:40
